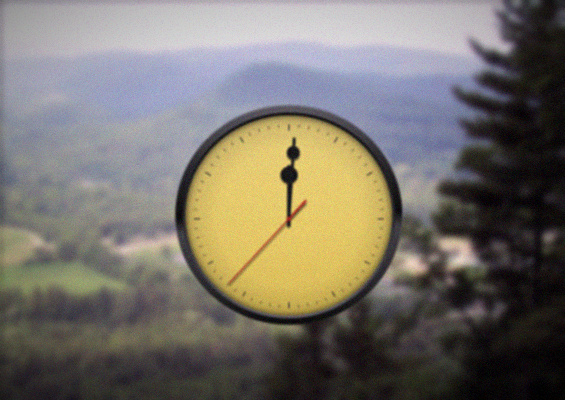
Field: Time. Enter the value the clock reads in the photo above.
12:00:37
